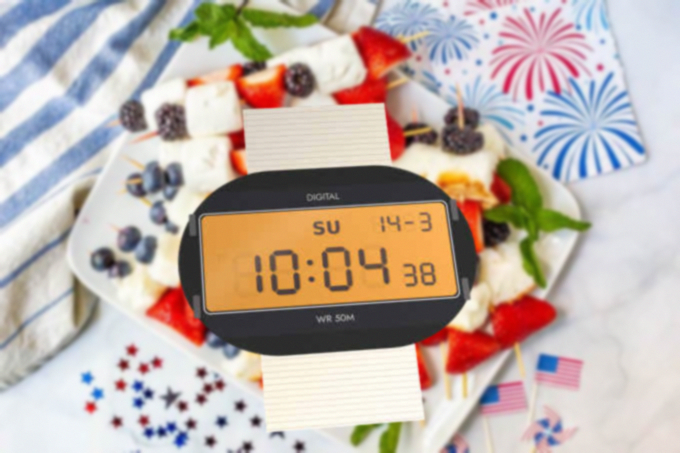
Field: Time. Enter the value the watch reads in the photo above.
10:04:38
